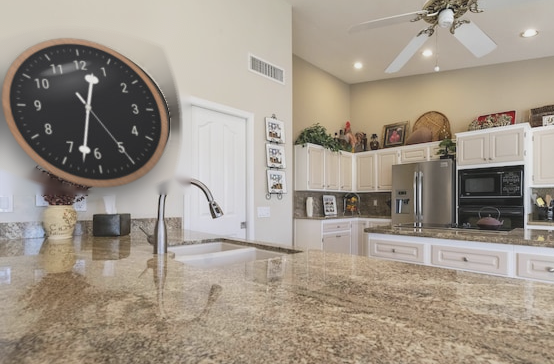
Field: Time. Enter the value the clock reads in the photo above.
12:32:25
